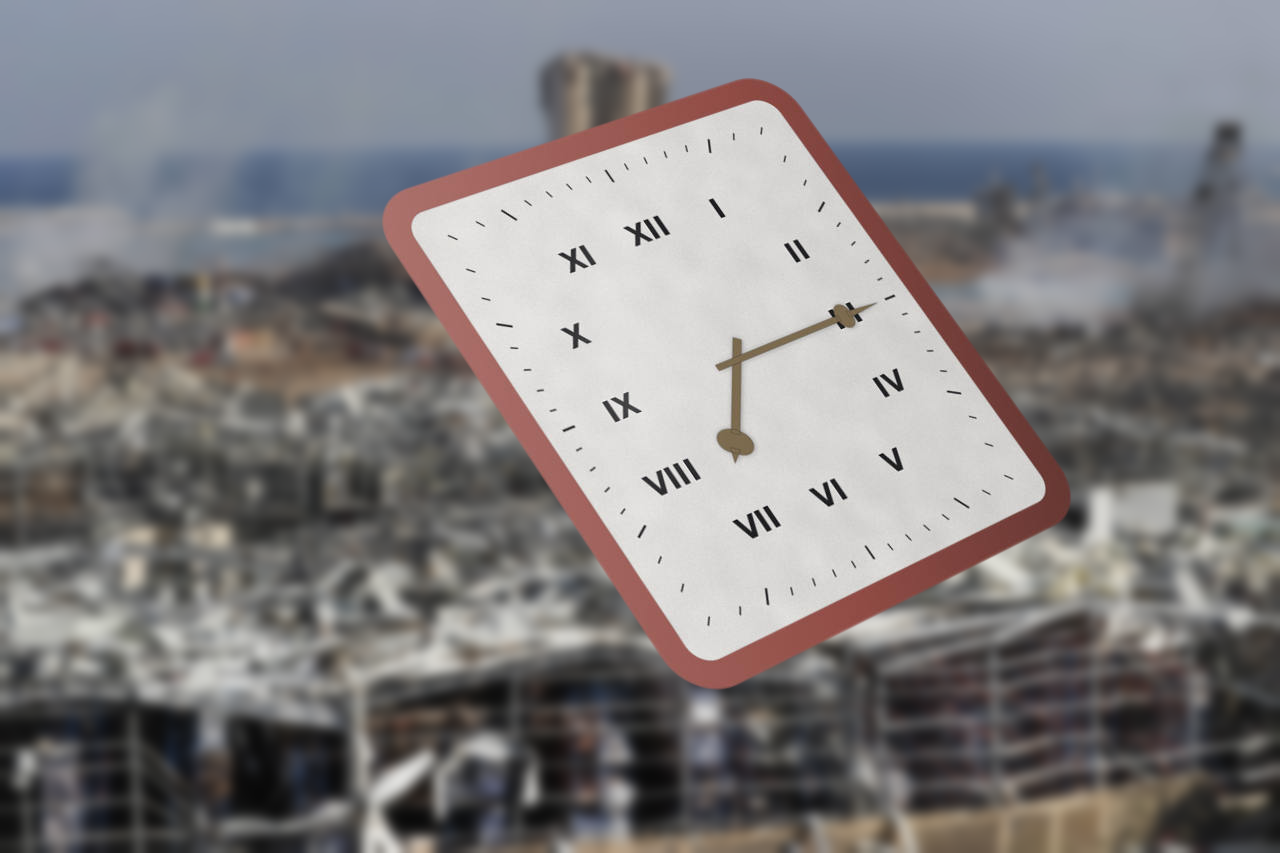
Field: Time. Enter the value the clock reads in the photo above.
7:15
